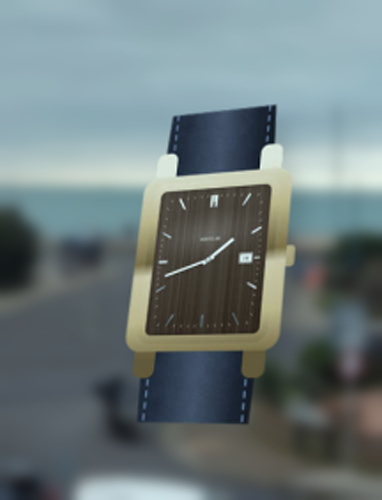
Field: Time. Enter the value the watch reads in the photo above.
1:42
